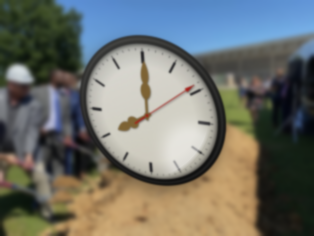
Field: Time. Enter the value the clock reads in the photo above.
8:00:09
